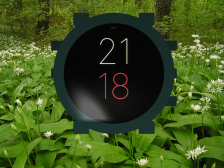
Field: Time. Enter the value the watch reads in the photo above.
21:18
